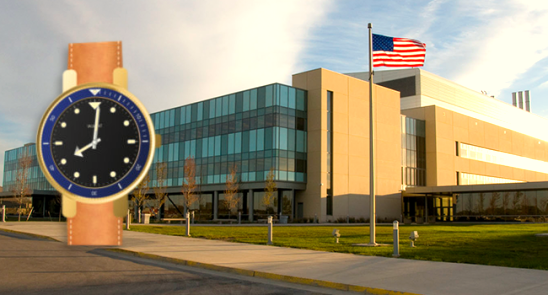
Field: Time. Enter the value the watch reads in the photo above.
8:01
